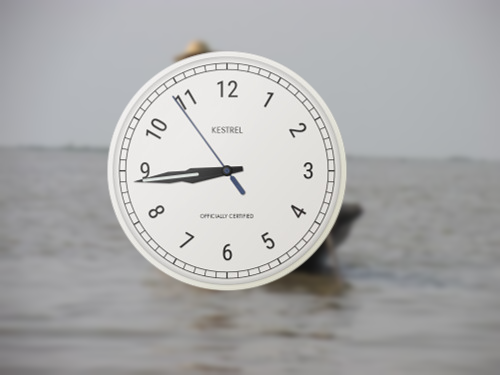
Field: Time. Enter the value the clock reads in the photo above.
8:43:54
